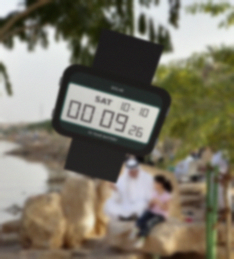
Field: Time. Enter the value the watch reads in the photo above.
0:09
